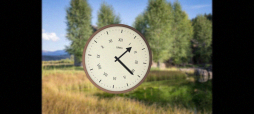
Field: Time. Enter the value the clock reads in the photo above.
1:21
